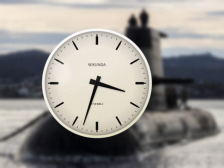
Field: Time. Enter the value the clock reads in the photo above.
3:33
